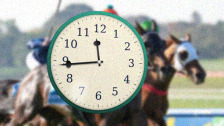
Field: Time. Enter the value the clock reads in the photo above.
11:44
